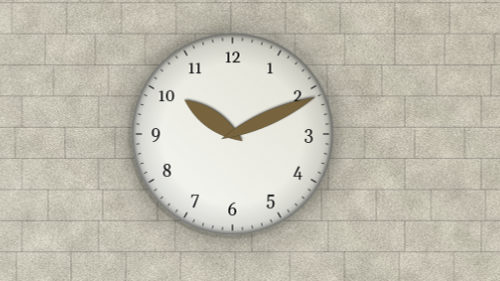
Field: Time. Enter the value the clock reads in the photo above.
10:11
